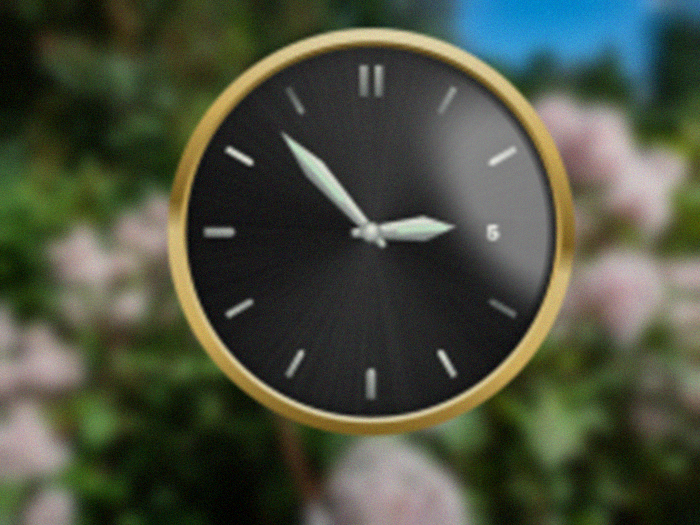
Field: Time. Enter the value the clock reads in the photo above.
2:53
